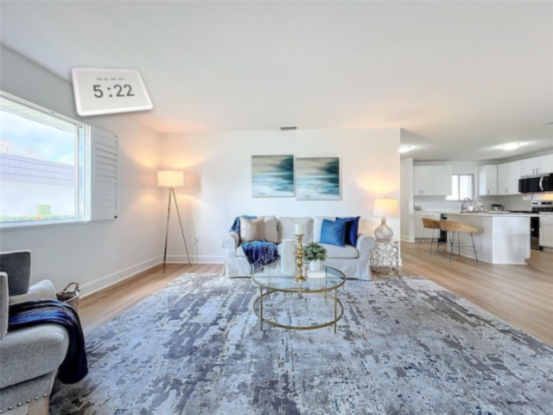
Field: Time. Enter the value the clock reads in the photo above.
5:22
